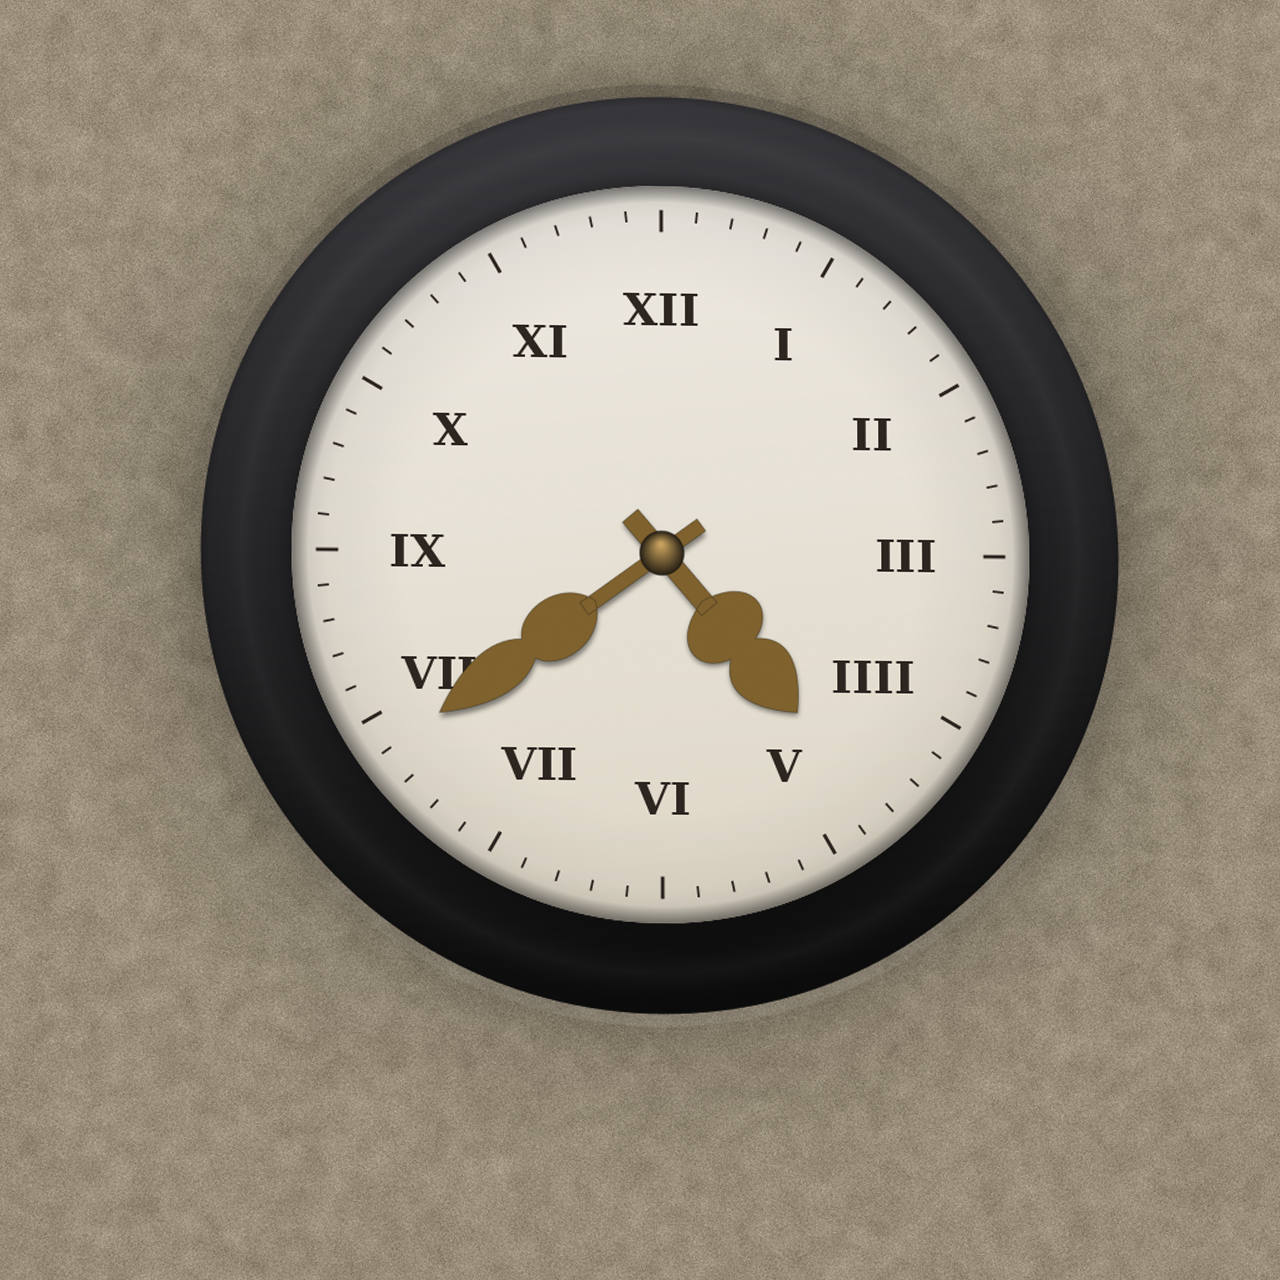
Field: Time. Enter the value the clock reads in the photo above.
4:39
